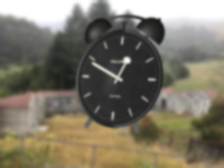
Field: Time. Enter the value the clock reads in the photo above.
12:49
